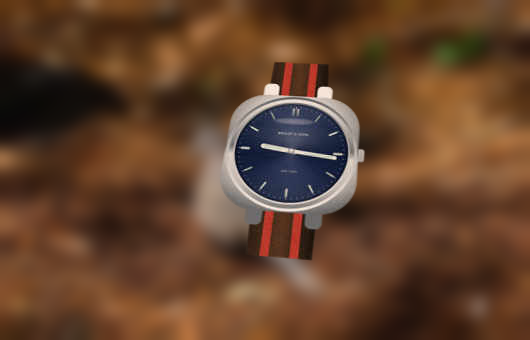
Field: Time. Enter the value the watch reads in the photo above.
9:16
